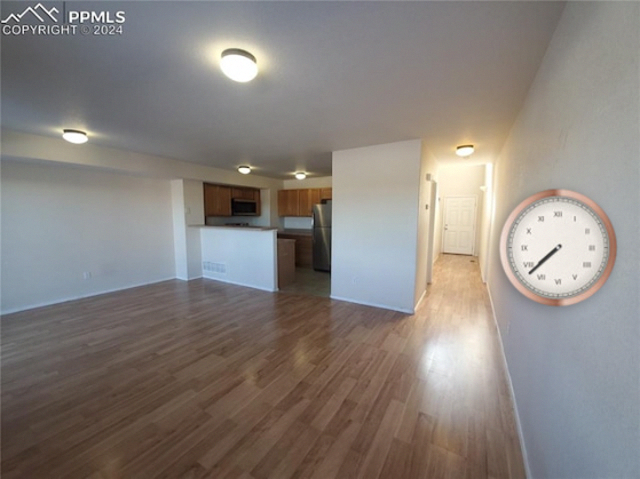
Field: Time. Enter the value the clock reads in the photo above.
7:38
